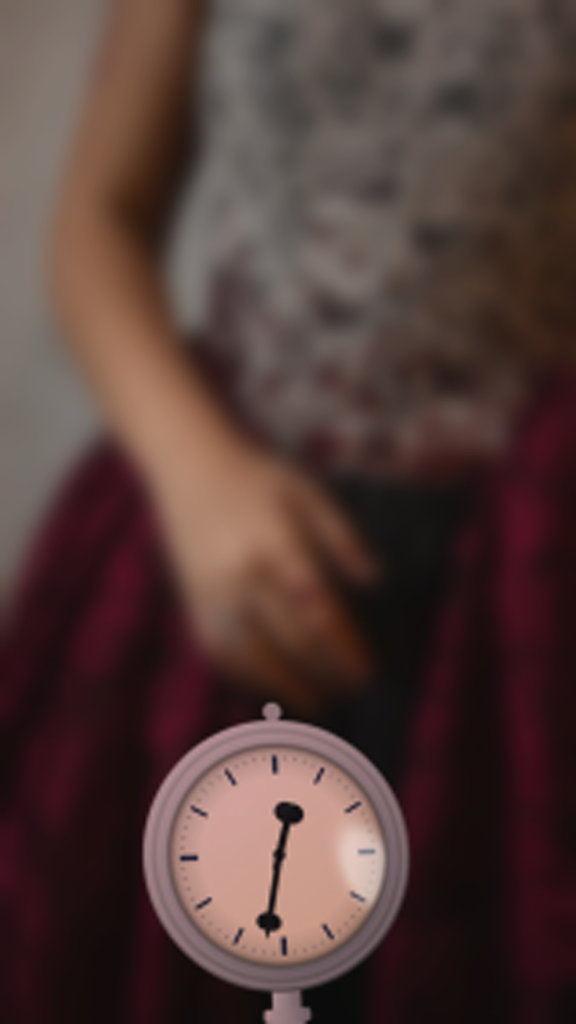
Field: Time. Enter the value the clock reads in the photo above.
12:32
